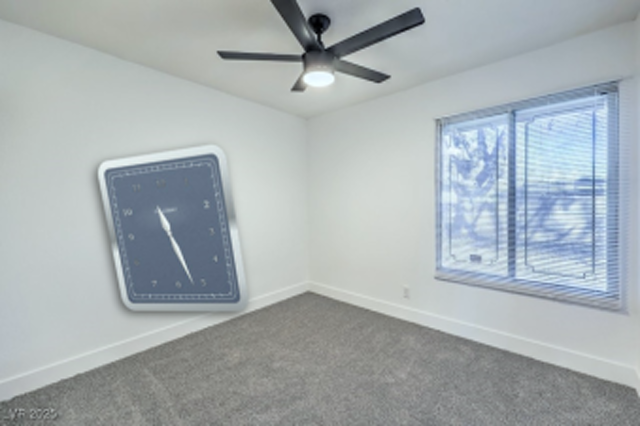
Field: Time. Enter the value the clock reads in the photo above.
11:27
